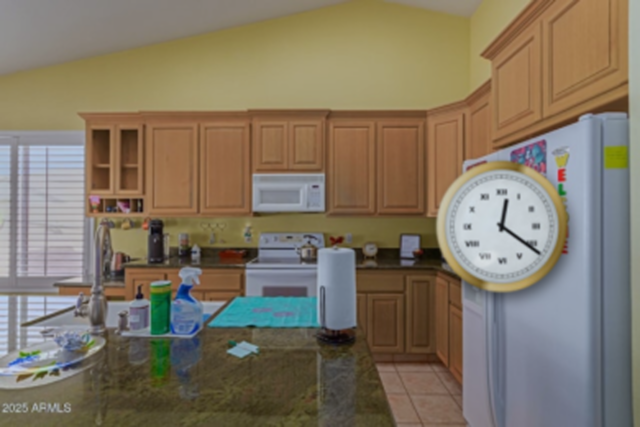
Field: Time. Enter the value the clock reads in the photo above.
12:21
